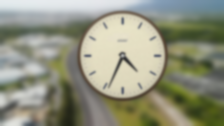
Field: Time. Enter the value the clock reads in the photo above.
4:34
